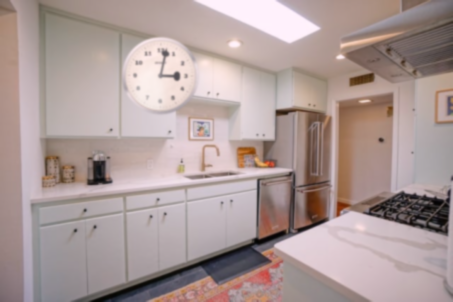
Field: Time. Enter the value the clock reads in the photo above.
3:02
